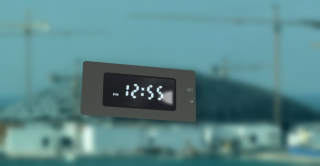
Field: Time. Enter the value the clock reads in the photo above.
12:55
